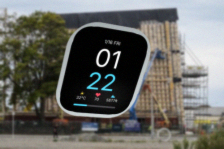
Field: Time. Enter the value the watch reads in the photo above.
1:22
